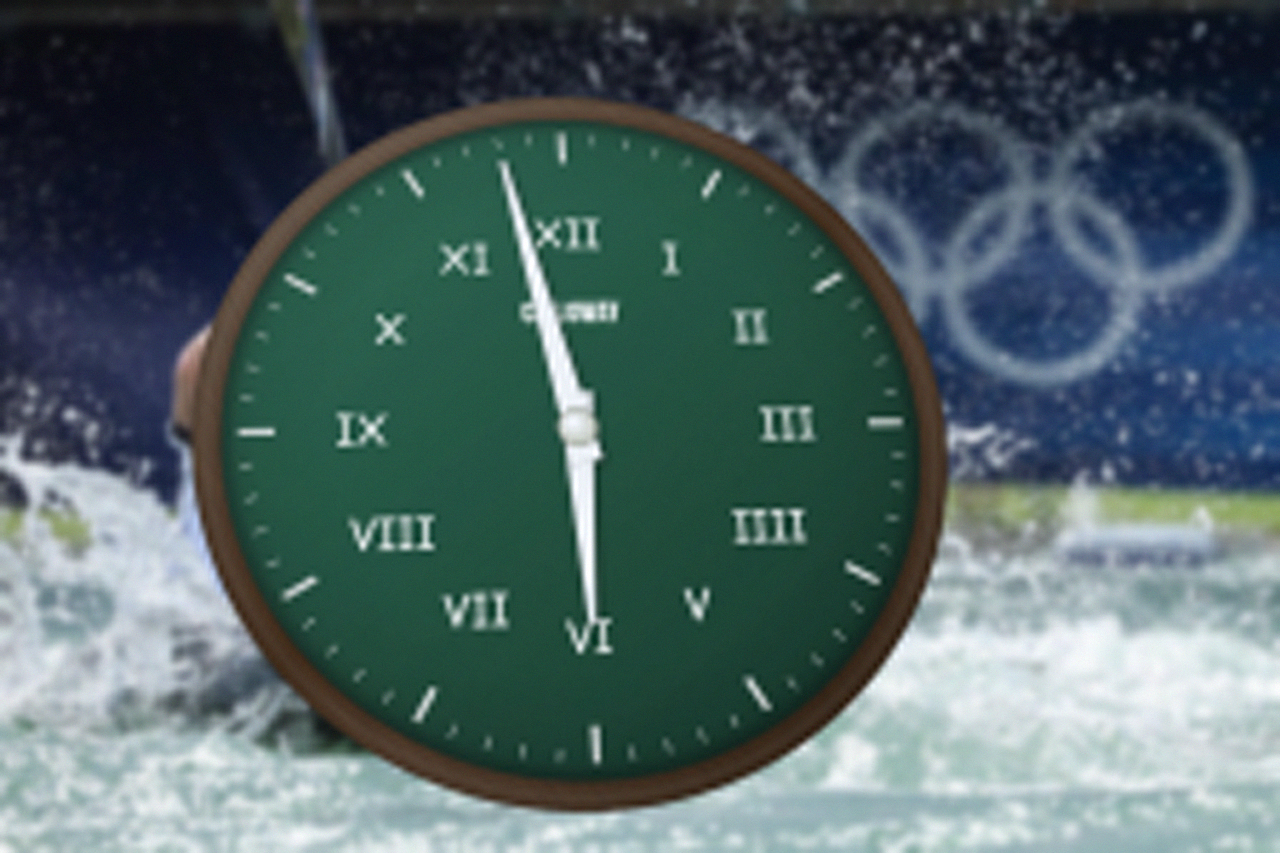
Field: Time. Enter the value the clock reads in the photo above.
5:58
